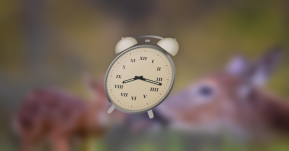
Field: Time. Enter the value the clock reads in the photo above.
8:17
